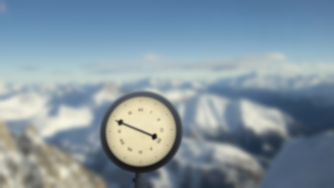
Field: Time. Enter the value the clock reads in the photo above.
3:49
